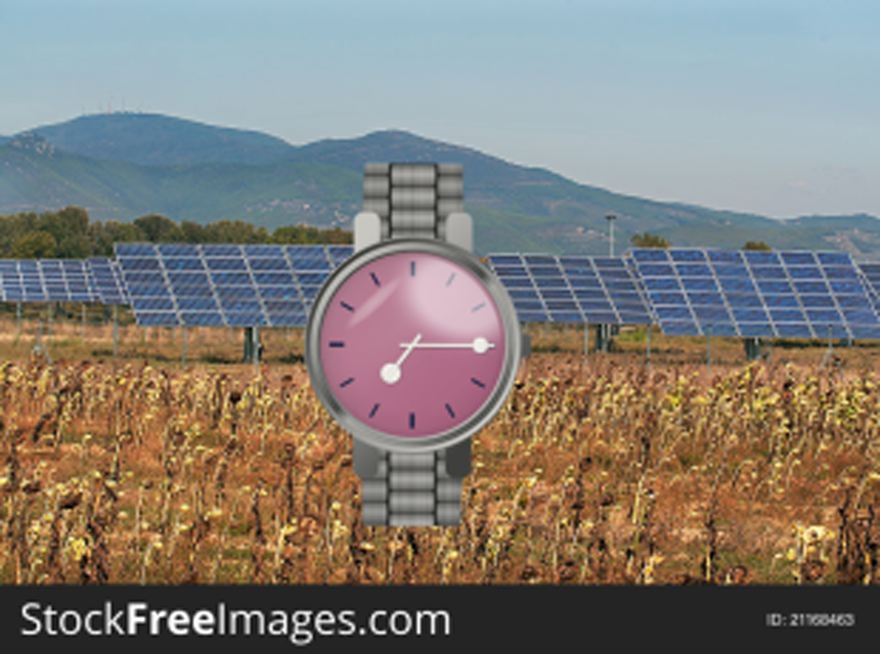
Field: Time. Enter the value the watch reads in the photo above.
7:15
